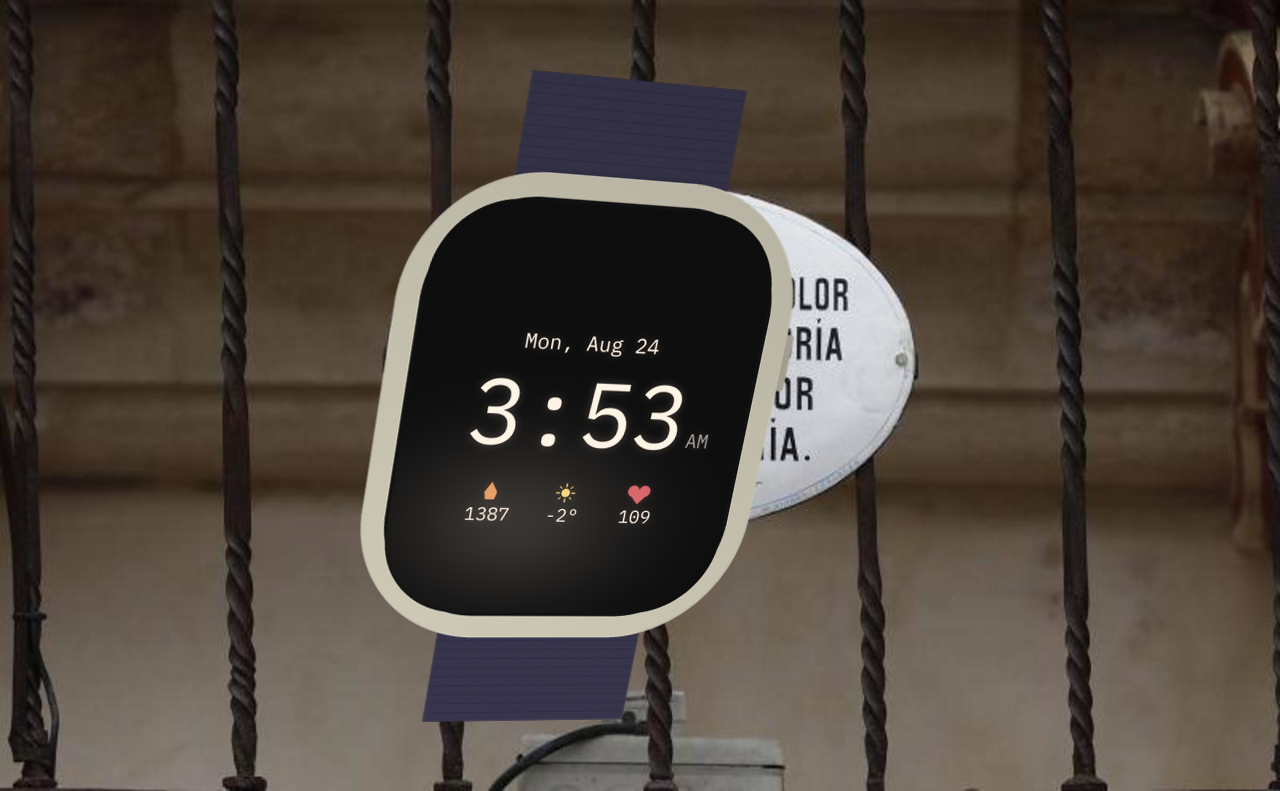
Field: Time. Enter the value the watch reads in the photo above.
3:53
